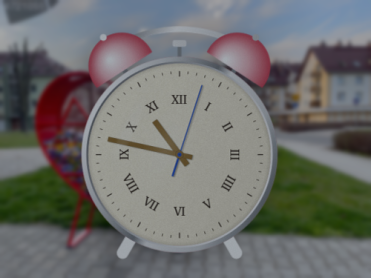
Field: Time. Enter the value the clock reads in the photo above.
10:47:03
